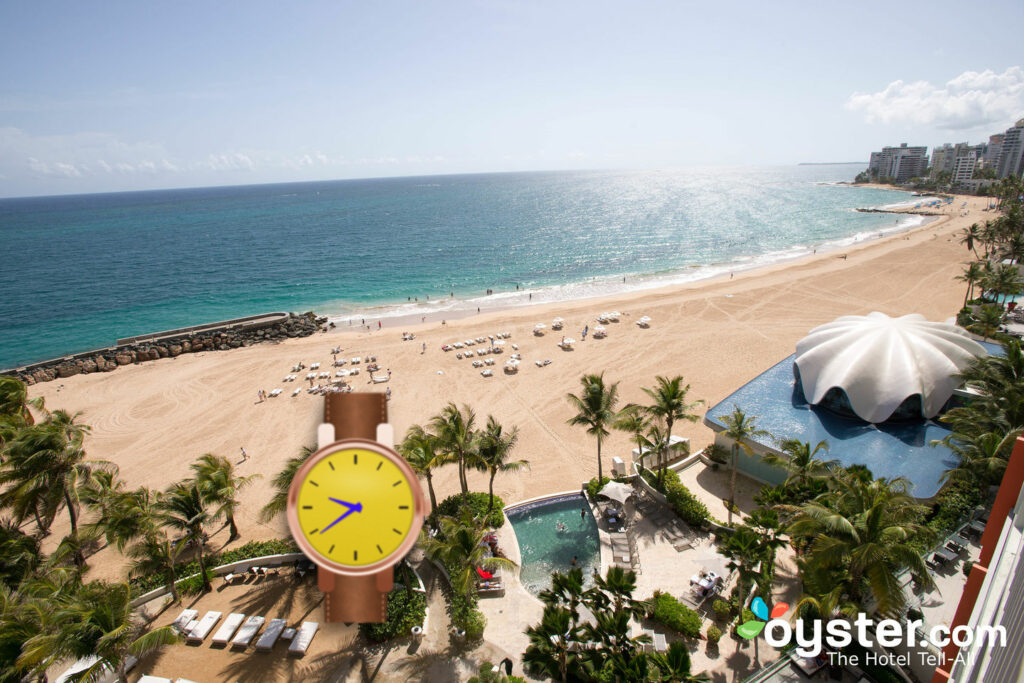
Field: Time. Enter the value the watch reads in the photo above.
9:39
